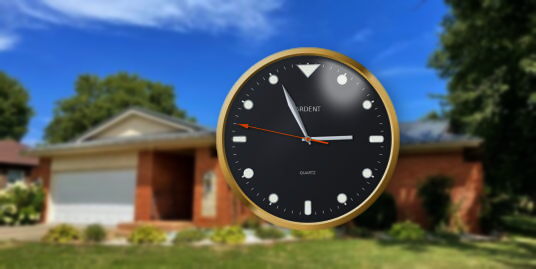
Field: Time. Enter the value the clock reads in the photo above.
2:55:47
